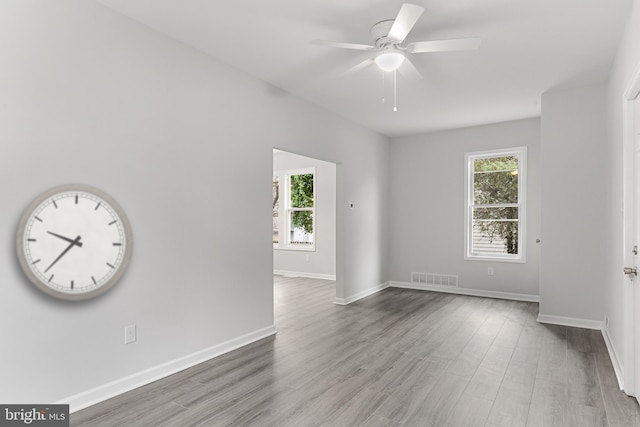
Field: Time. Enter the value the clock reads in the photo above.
9:37
